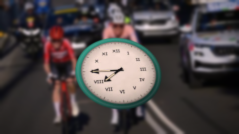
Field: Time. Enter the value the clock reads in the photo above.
7:45
